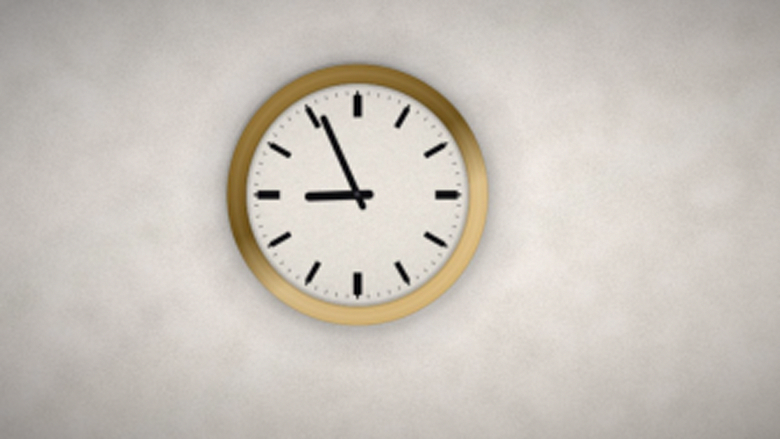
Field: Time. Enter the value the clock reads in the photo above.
8:56
